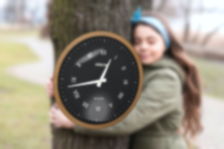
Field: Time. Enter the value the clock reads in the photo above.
12:43
